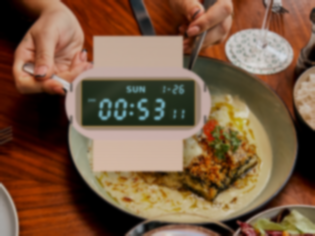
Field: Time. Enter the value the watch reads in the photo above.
0:53:11
